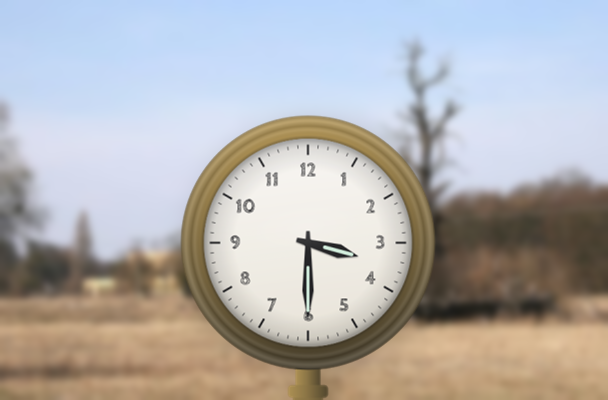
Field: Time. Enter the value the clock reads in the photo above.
3:30
